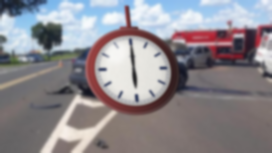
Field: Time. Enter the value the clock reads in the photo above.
6:00
